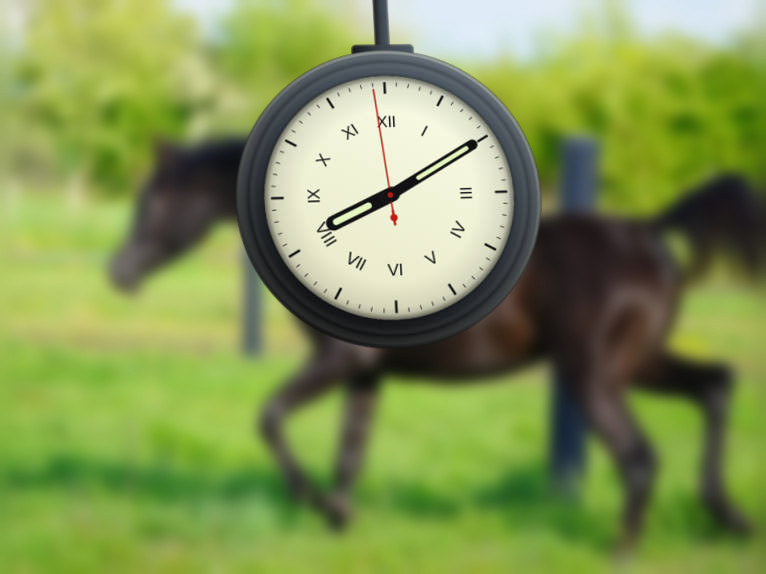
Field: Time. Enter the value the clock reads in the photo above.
8:09:59
